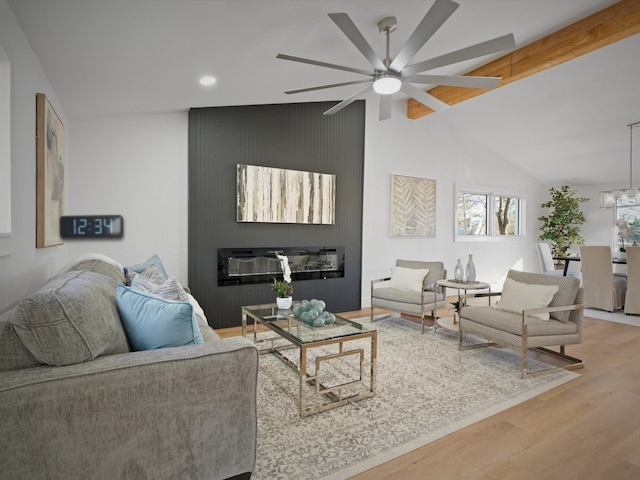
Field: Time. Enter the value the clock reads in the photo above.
12:34
